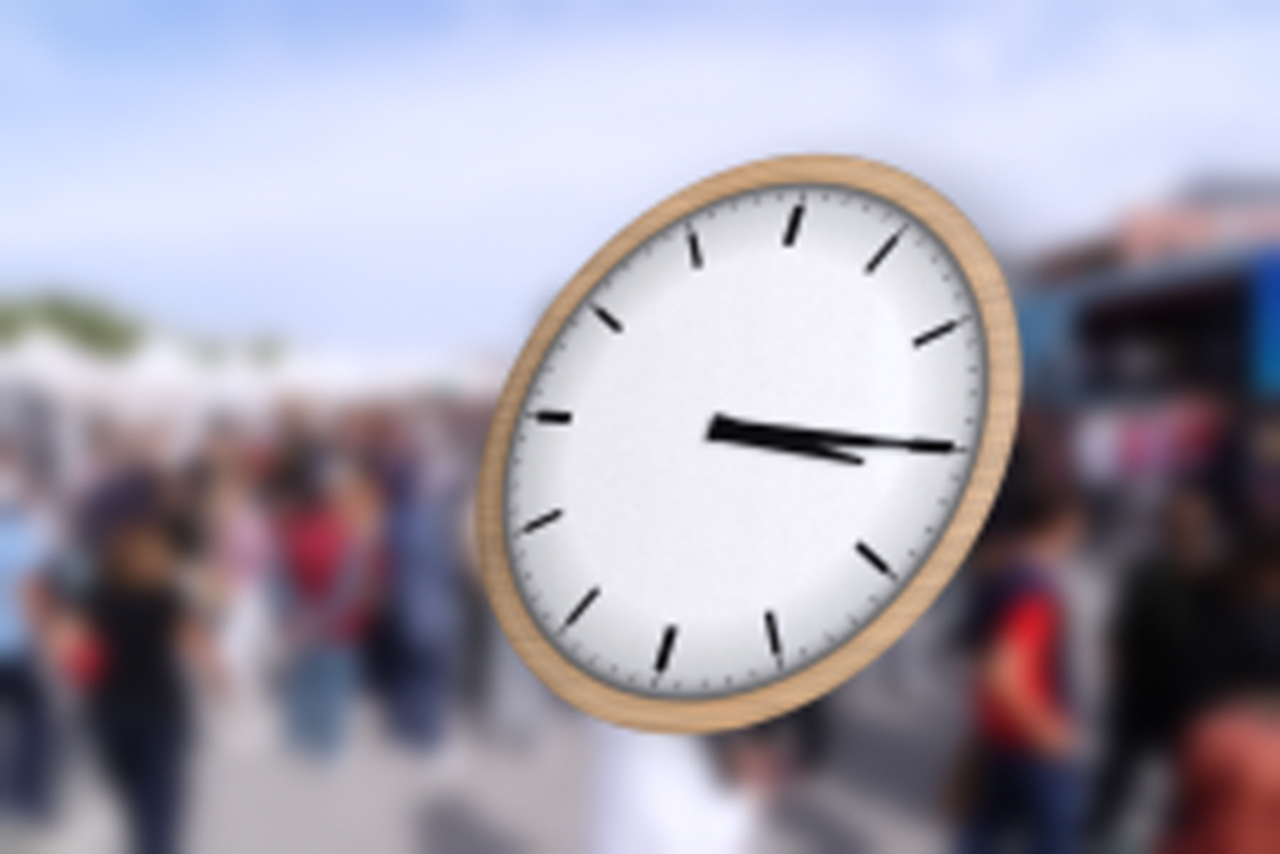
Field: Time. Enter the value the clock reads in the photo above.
3:15
